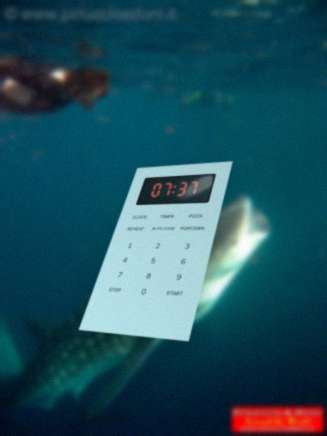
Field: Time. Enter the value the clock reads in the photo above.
7:37
